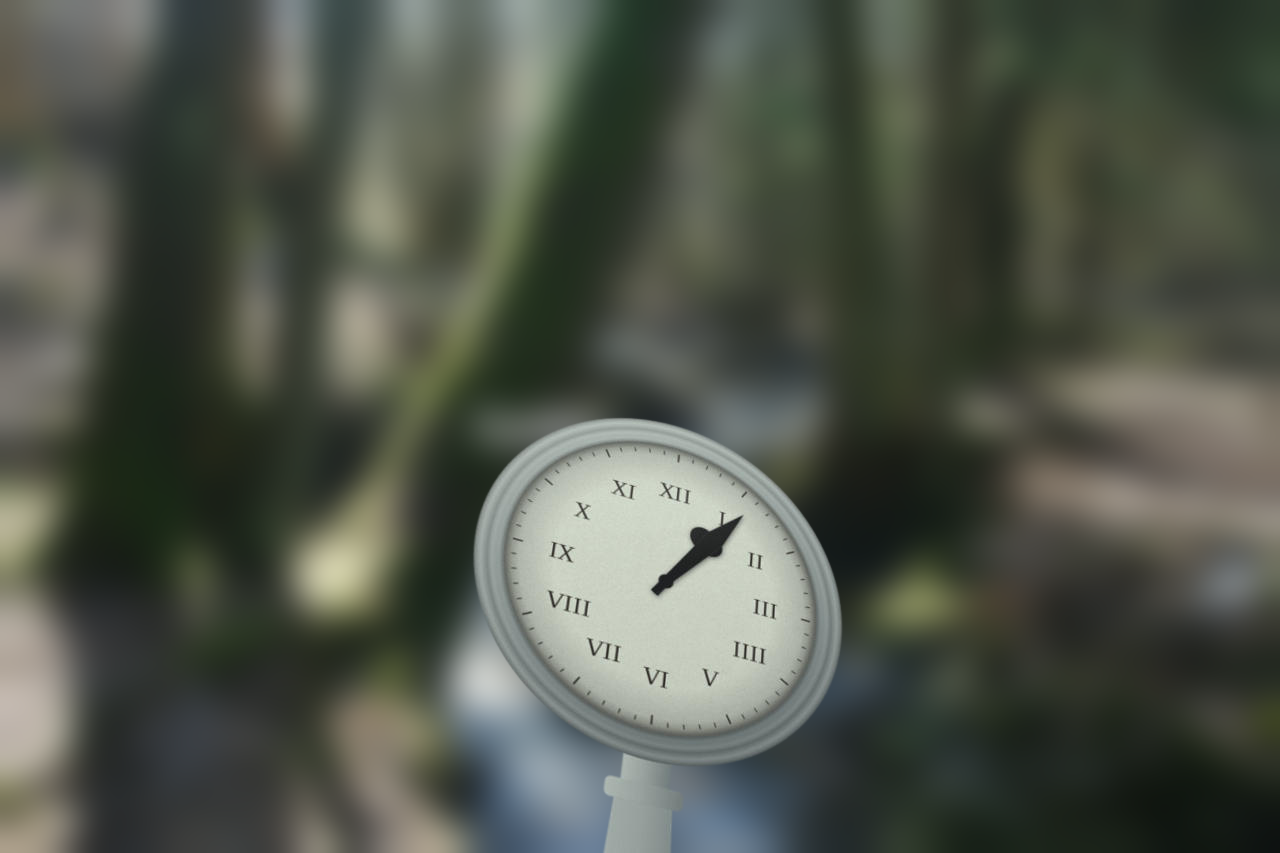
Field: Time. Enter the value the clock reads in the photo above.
1:06
